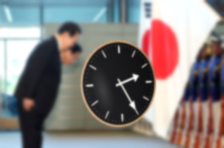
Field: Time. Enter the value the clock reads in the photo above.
2:25
